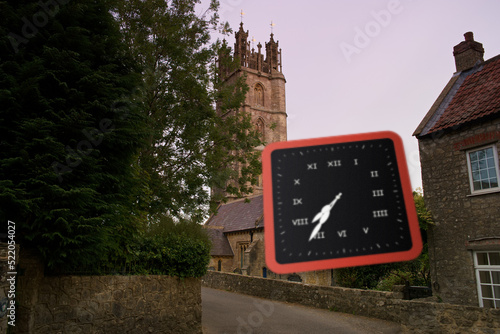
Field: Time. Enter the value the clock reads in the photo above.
7:36
